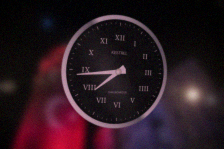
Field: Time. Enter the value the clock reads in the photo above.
7:44
